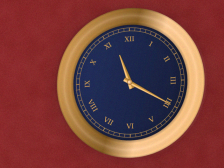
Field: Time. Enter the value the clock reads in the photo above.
11:20
